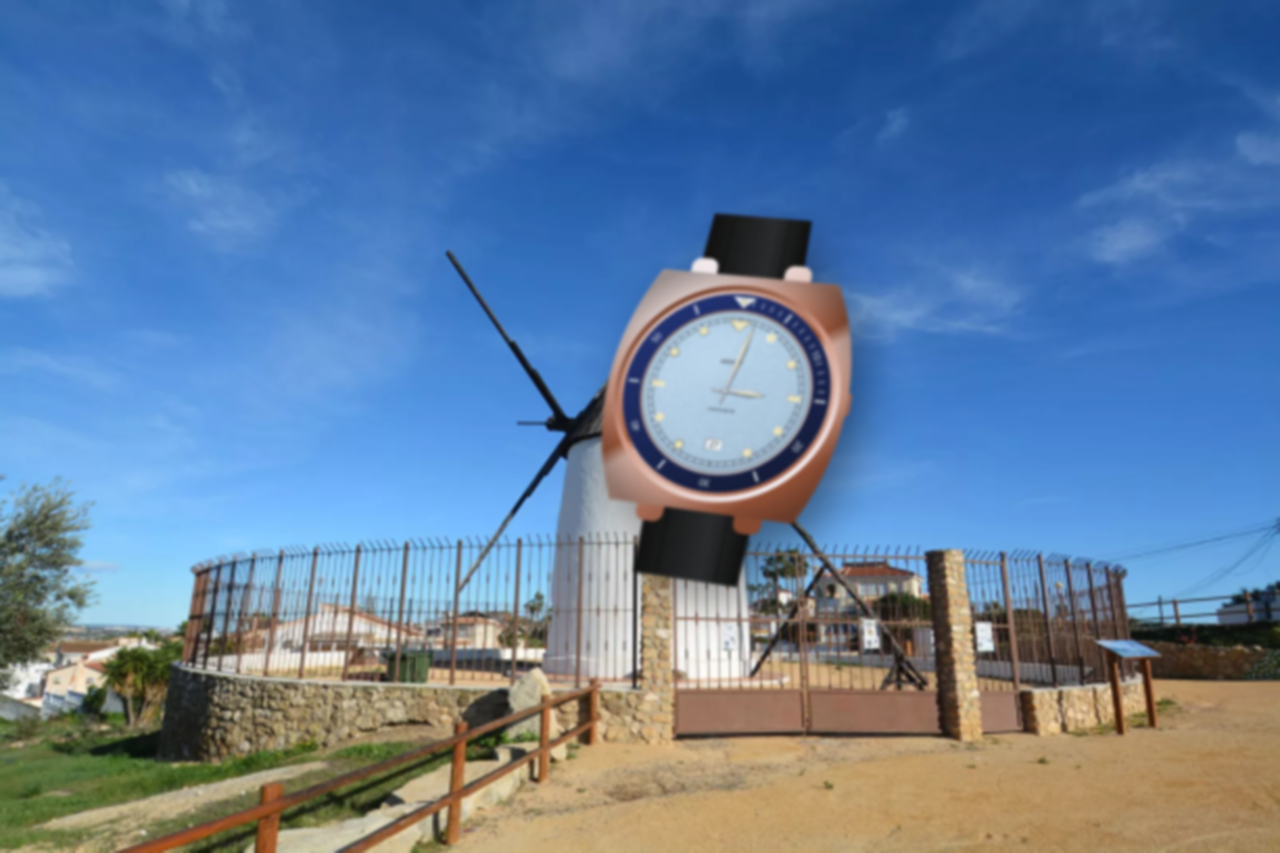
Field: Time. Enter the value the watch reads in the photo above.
3:02
